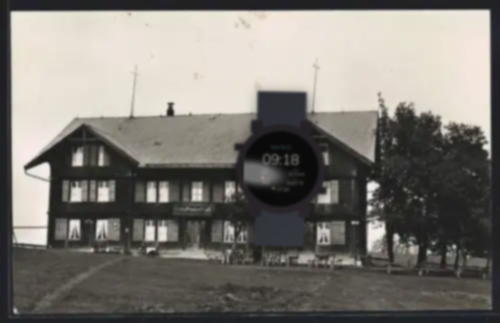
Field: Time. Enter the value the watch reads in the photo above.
9:18
